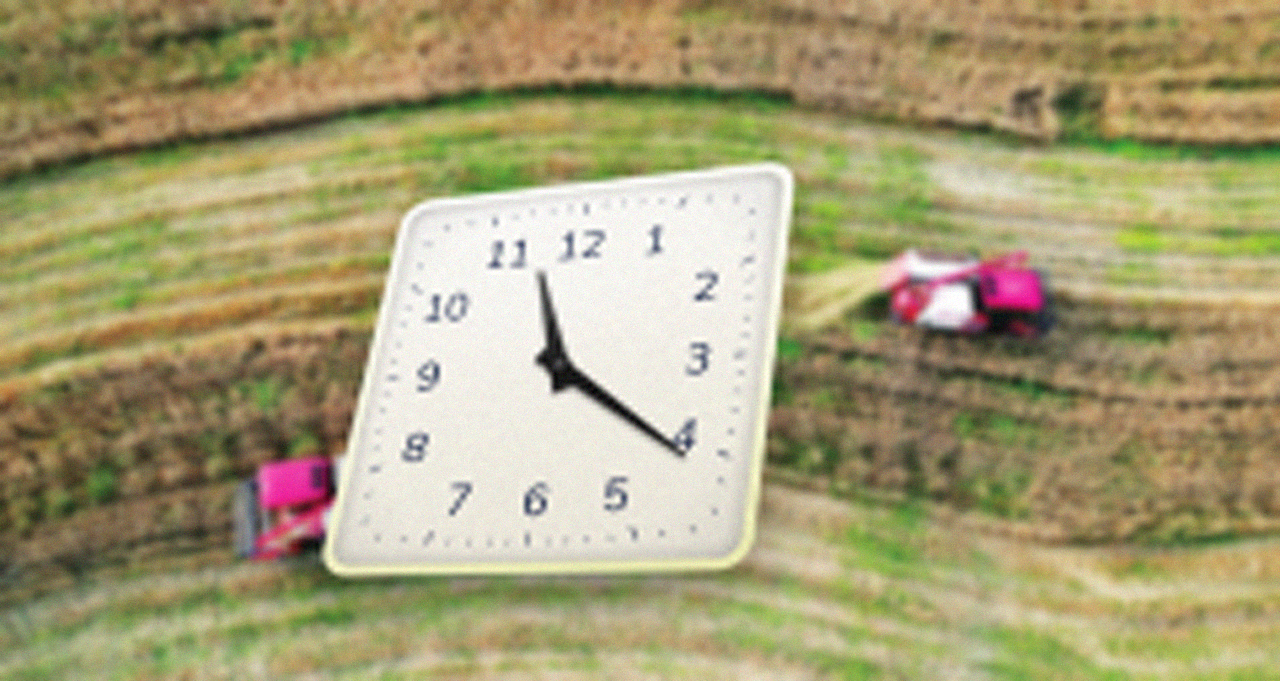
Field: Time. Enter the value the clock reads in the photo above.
11:21
